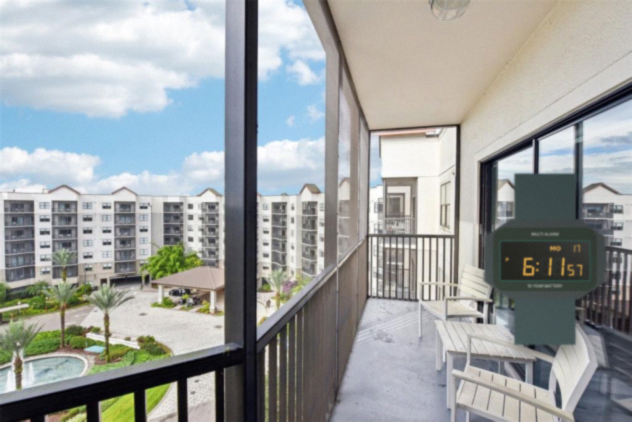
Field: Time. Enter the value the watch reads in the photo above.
6:11:57
